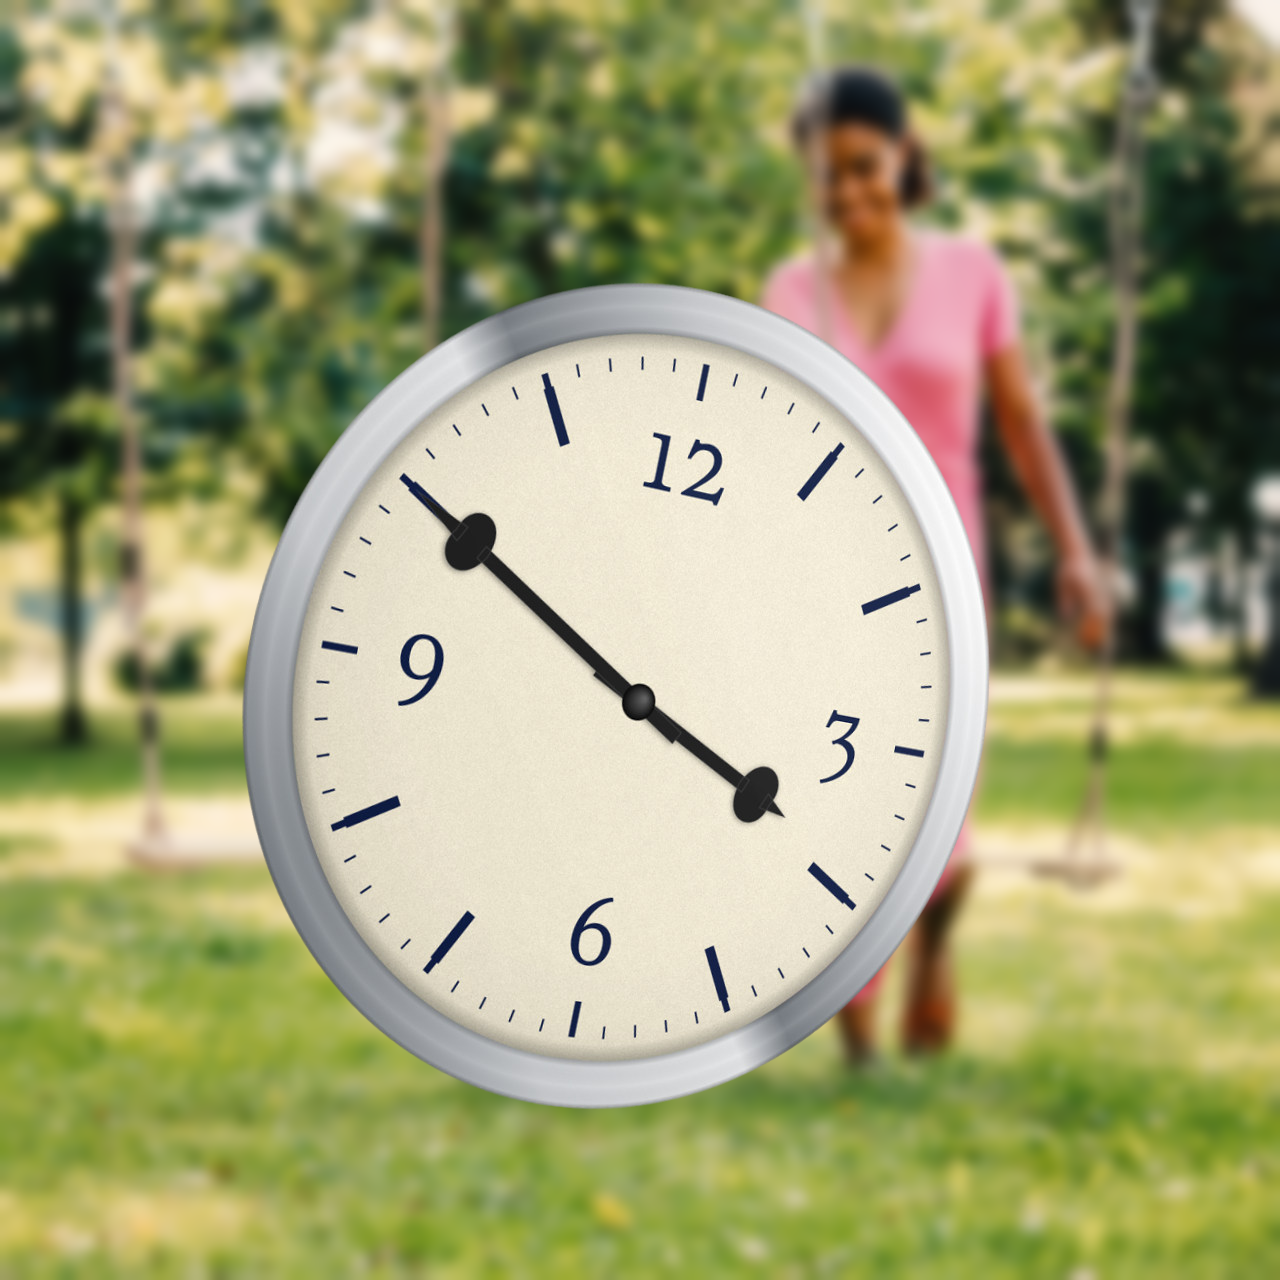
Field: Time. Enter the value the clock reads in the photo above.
3:50
